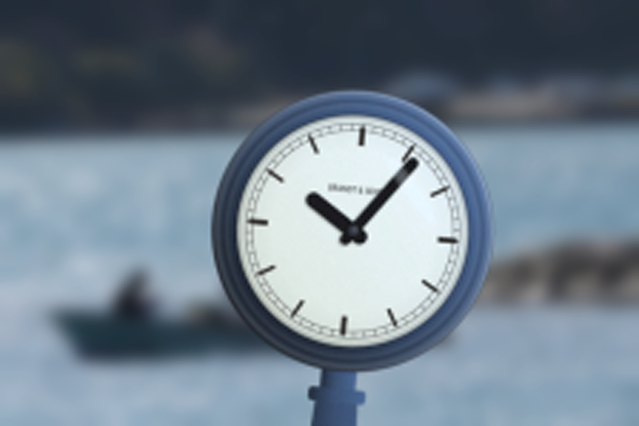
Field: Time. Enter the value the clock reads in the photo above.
10:06
